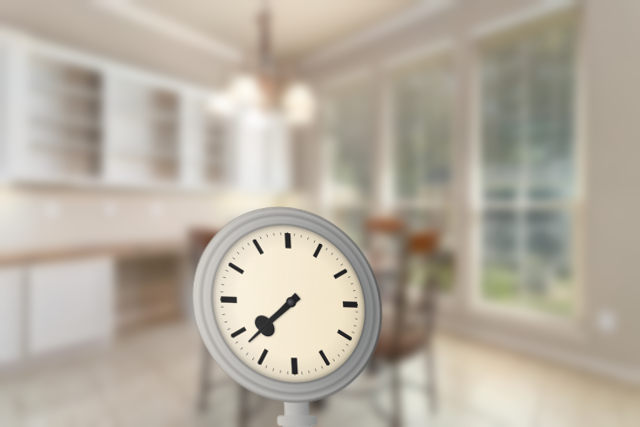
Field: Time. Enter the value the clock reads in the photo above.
7:38
